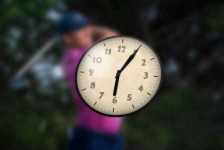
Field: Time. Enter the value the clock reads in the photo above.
6:05
